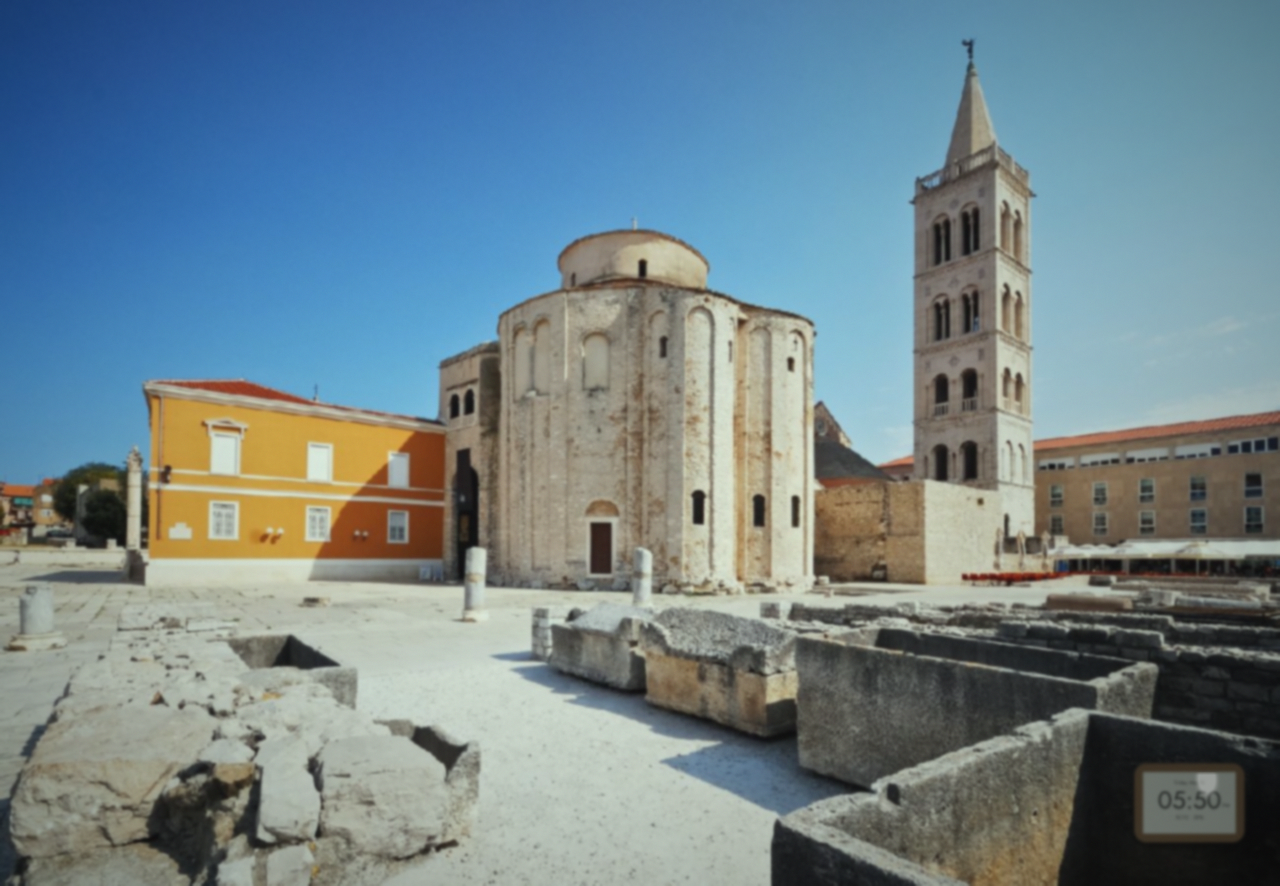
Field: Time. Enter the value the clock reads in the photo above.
5:50
